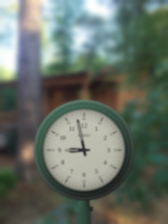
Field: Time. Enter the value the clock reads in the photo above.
8:58
